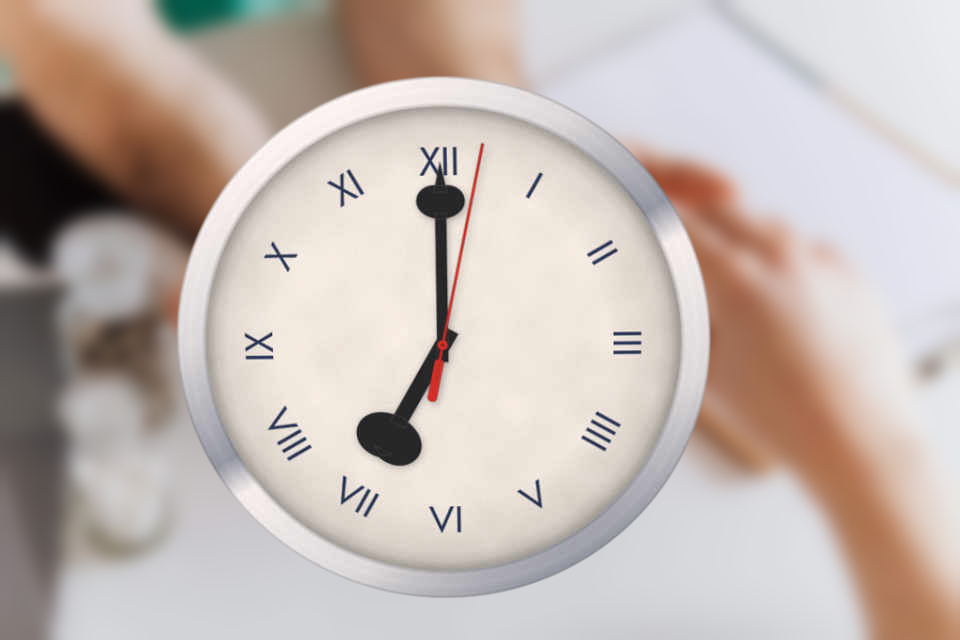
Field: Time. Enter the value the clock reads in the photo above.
7:00:02
